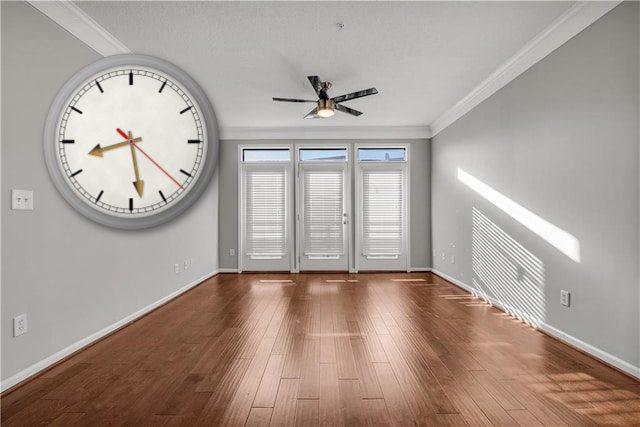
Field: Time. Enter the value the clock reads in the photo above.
8:28:22
